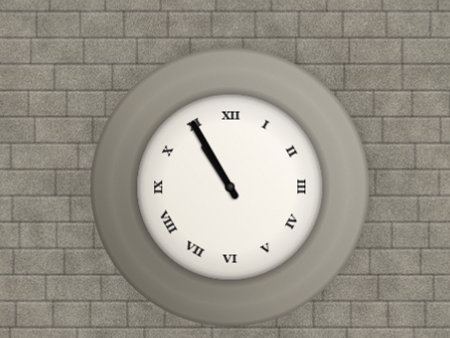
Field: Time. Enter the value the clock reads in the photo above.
10:55
